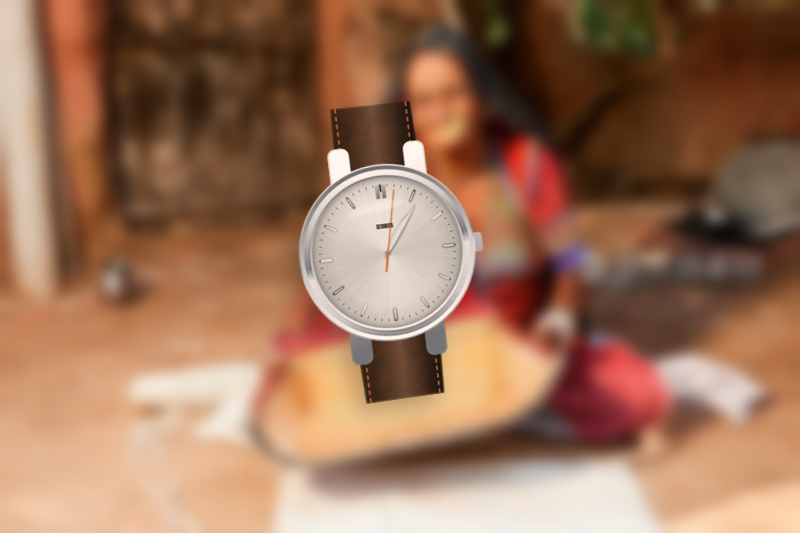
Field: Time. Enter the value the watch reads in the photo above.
1:06:02
